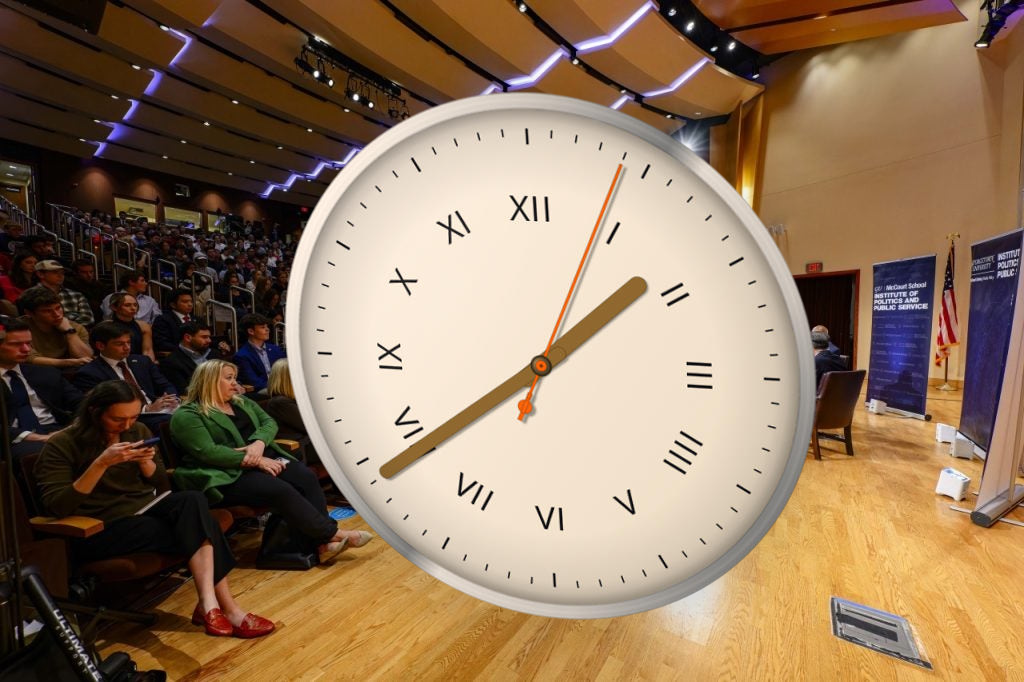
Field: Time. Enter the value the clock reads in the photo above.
1:39:04
